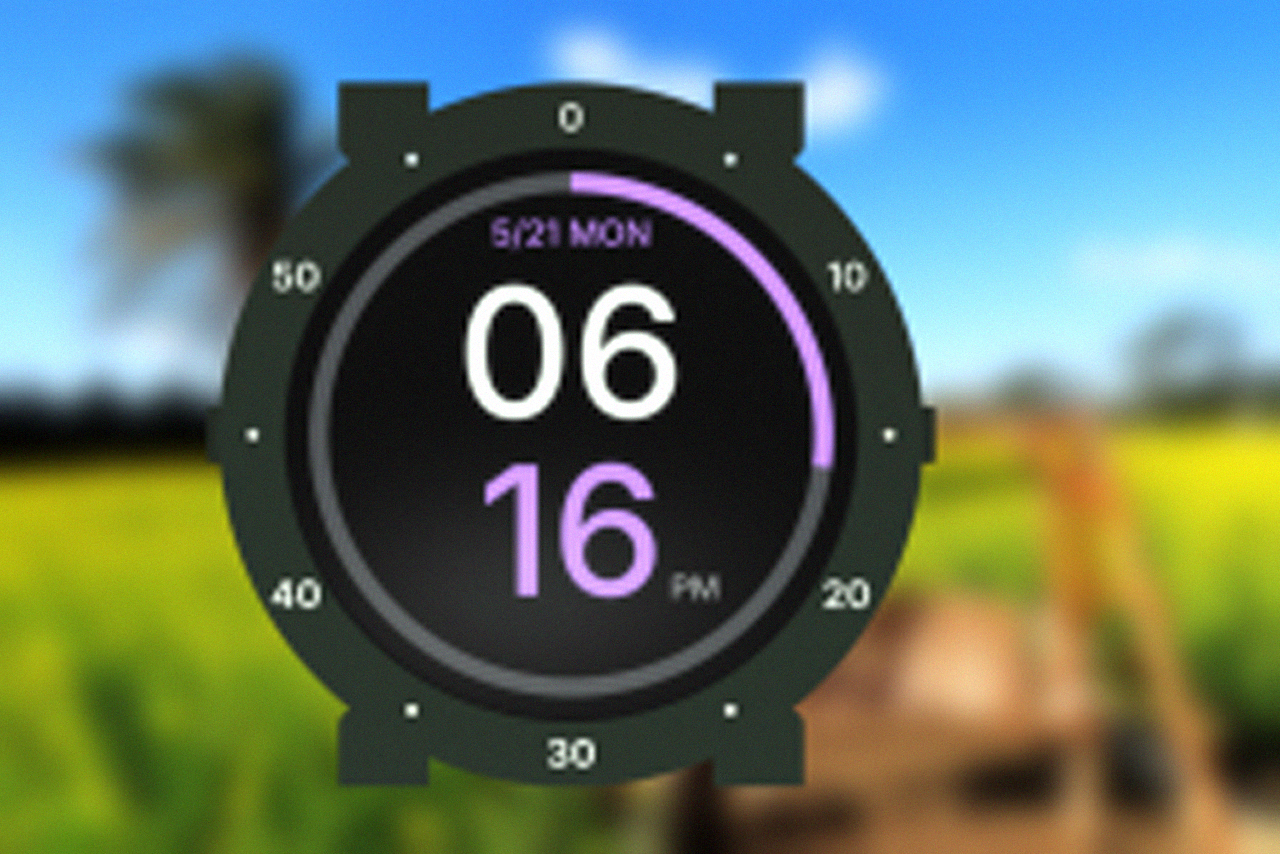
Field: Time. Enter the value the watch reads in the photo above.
6:16
